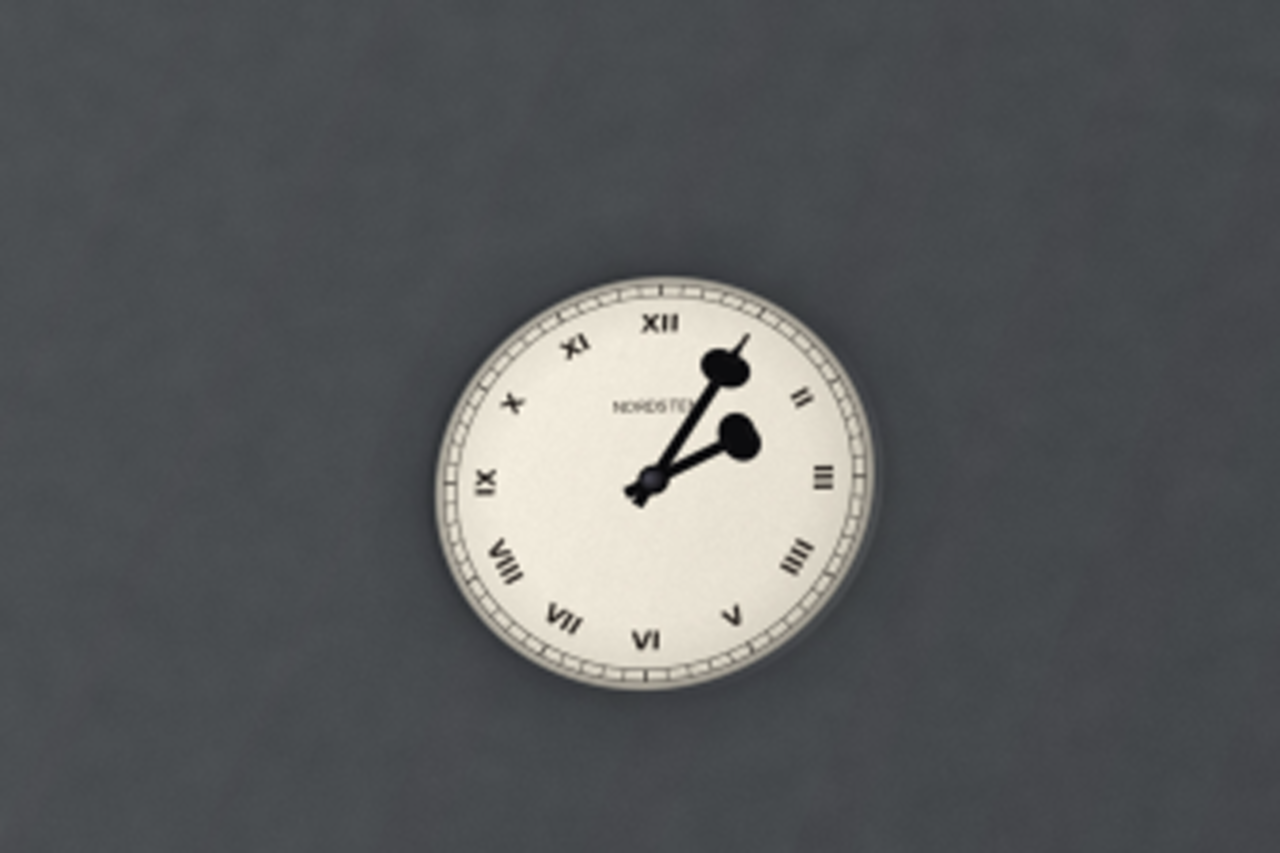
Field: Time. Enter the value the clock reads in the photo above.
2:05
